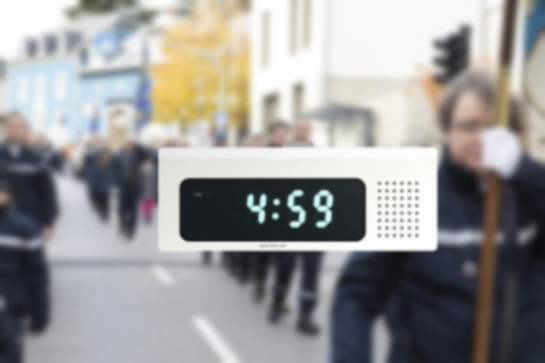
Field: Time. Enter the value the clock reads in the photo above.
4:59
